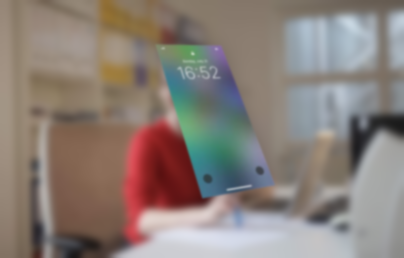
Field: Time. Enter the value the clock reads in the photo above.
16:52
